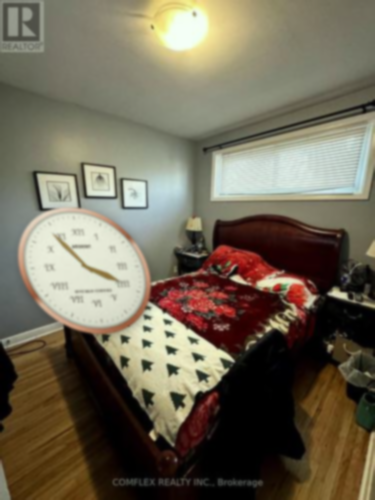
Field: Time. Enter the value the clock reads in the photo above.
3:54
